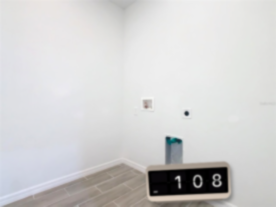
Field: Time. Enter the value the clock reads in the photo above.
1:08
